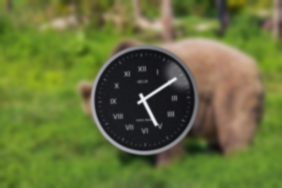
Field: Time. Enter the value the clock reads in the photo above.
5:10
